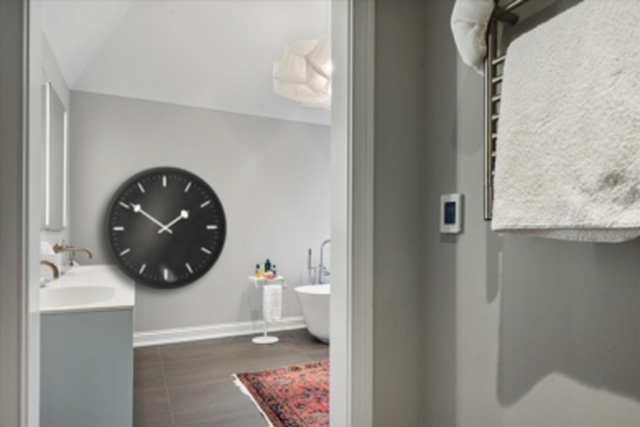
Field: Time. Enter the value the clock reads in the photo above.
1:51
